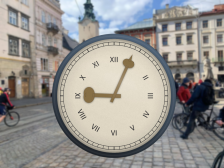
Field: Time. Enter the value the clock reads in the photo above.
9:04
